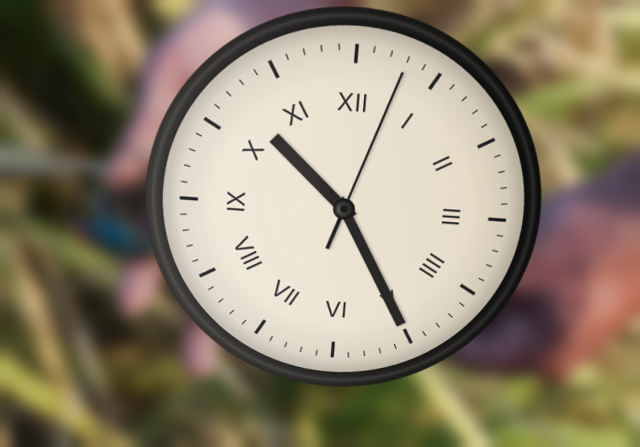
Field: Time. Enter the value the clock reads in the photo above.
10:25:03
